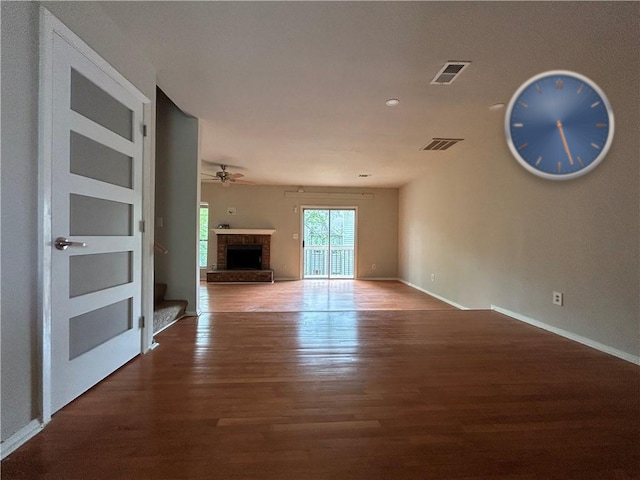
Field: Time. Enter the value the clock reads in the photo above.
5:27
